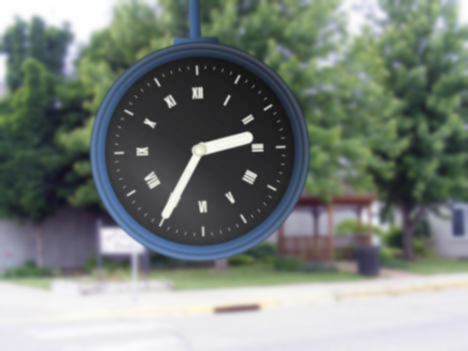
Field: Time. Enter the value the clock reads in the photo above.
2:35
